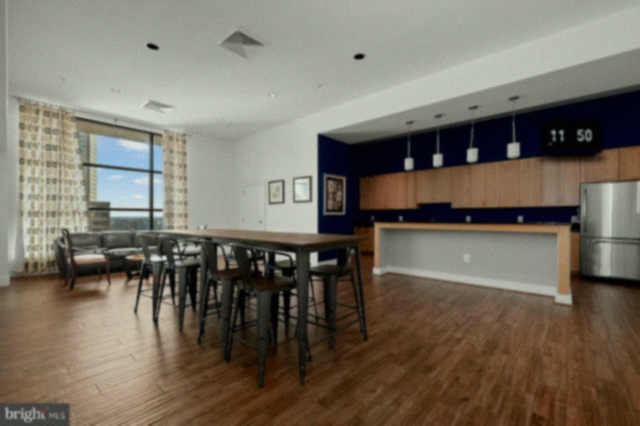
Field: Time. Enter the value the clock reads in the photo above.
11:50
